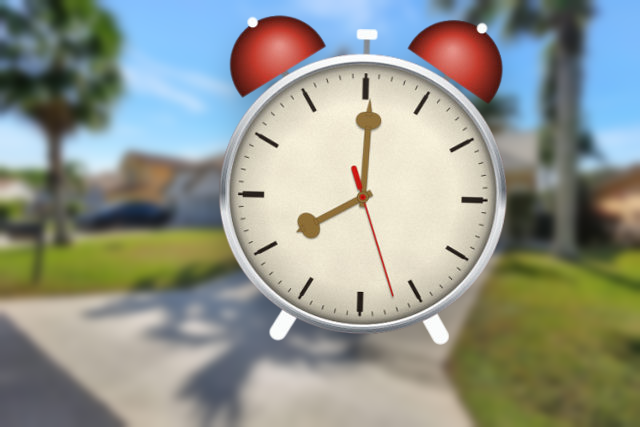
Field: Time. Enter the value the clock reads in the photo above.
8:00:27
